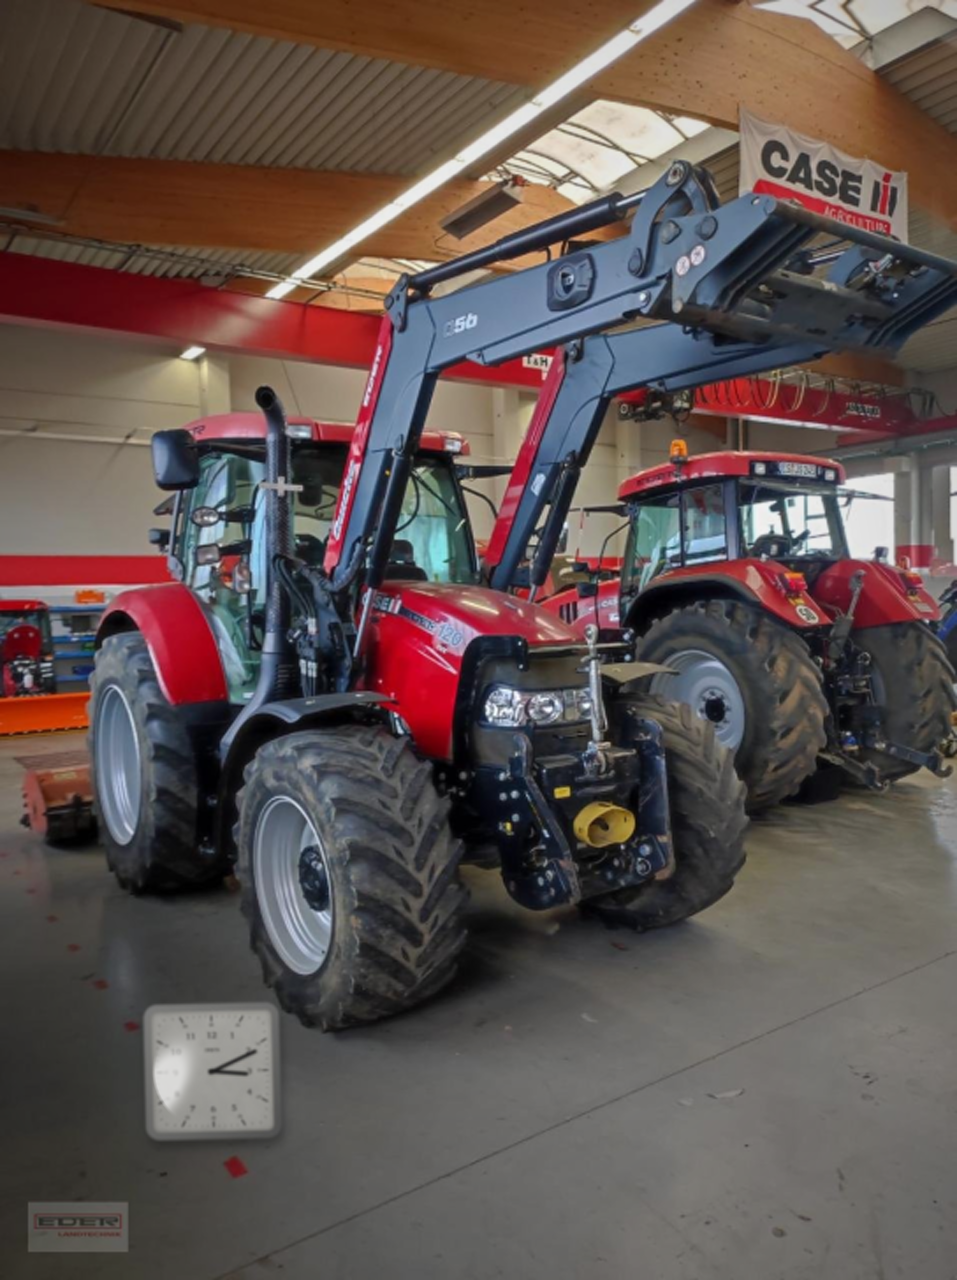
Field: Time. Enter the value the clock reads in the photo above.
3:11
